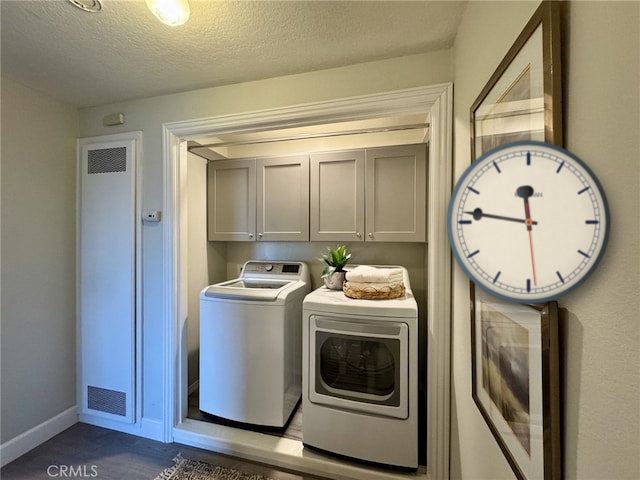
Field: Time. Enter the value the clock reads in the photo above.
11:46:29
